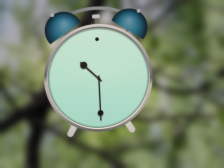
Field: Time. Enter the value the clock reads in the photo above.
10:30
